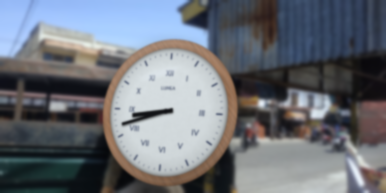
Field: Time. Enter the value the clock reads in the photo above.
8:42
